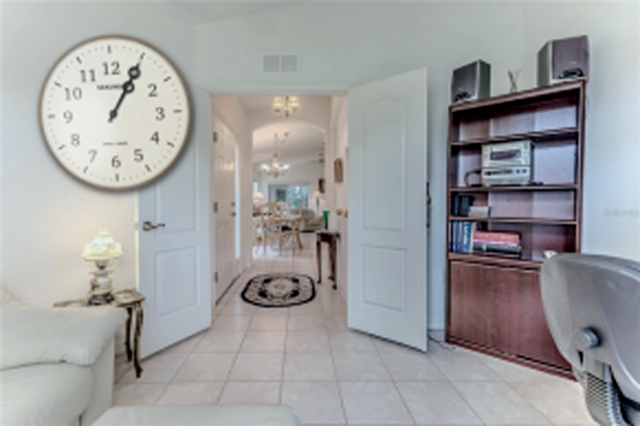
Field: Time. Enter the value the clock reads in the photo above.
1:05
